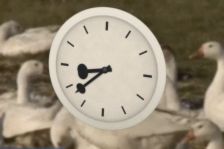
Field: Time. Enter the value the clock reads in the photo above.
8:38
